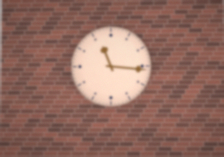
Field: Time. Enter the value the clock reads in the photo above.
11:16
